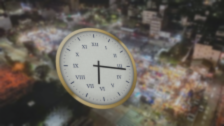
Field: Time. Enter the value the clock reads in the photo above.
6:16
